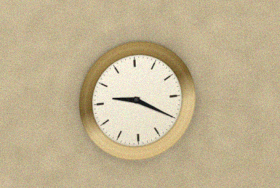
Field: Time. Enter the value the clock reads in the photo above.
9:20
